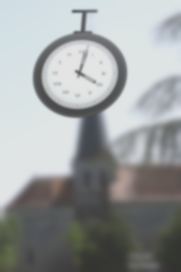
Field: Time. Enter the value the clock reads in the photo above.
4:02
